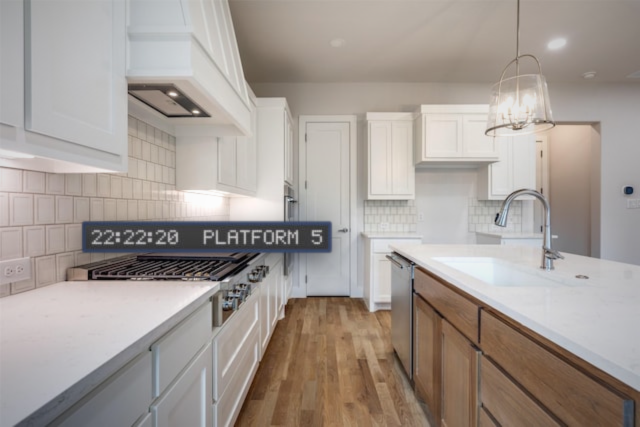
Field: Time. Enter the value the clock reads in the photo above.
22:22:20
